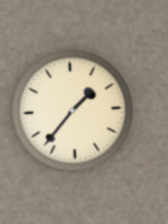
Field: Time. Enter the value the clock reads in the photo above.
1:37
